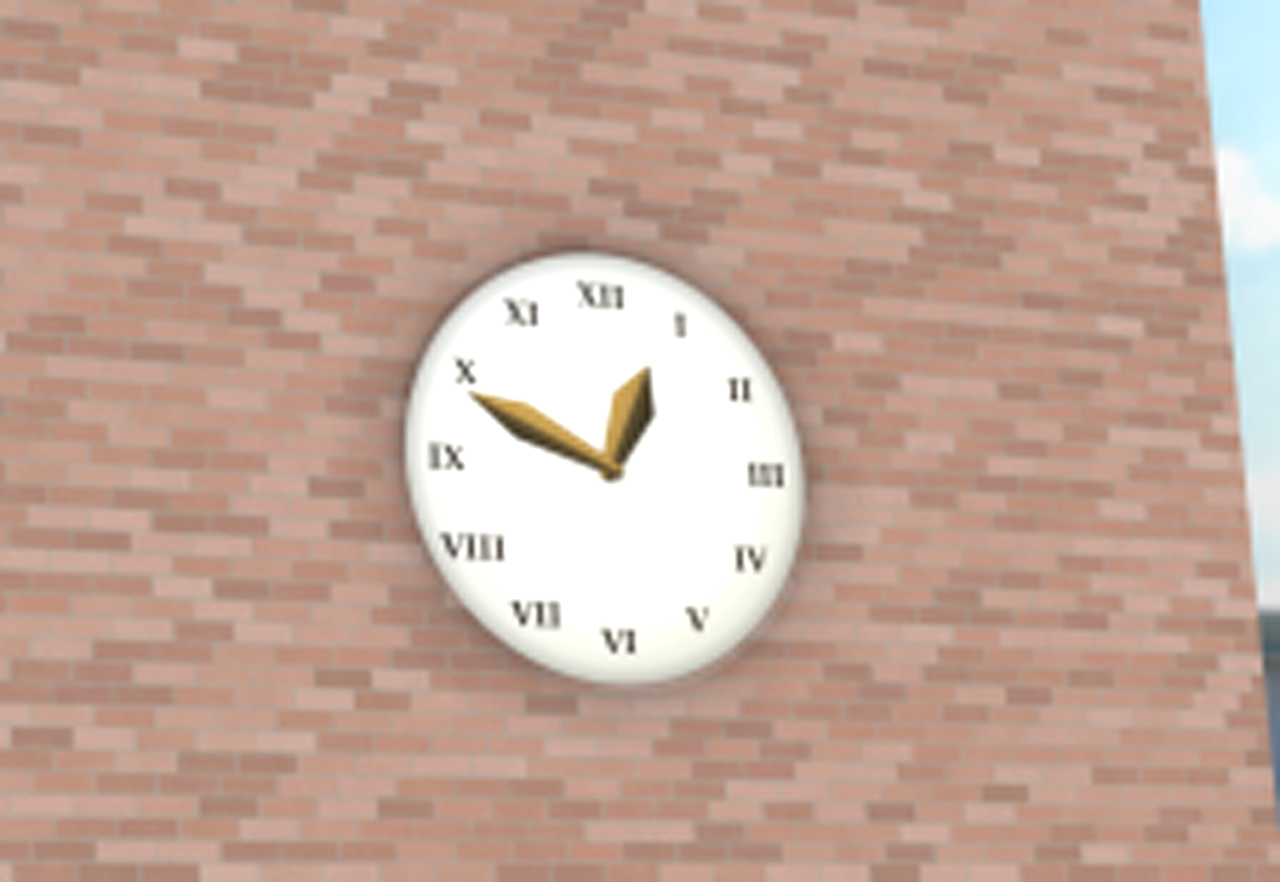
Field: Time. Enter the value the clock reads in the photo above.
12:49
